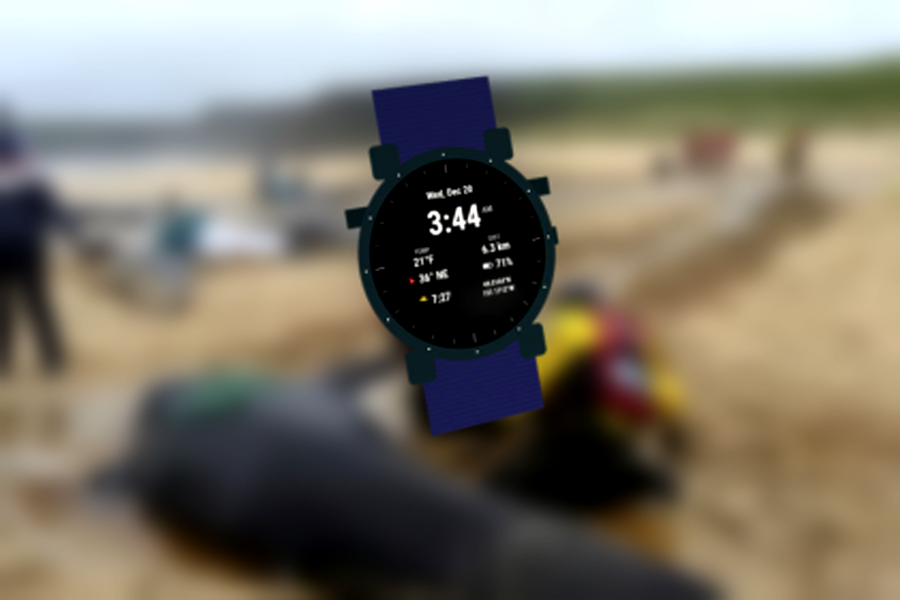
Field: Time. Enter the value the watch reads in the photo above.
3:44
